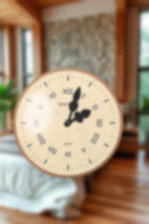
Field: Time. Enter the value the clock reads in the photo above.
2:03
